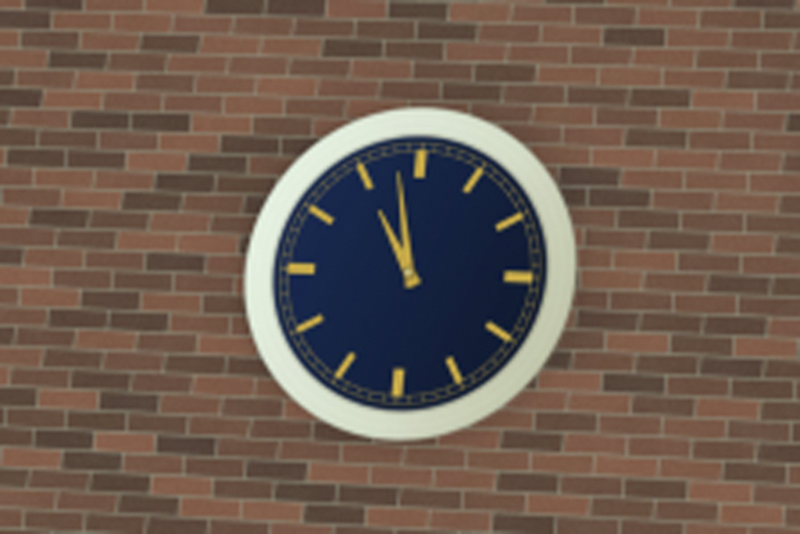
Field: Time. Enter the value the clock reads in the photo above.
10:58
